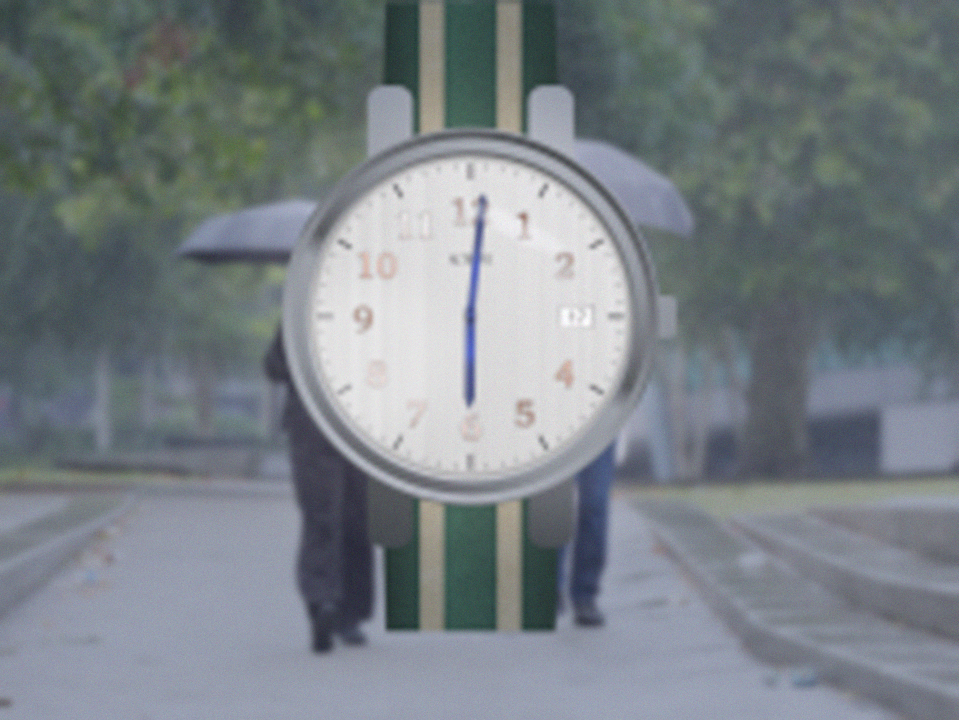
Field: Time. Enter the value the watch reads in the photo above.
6:01
